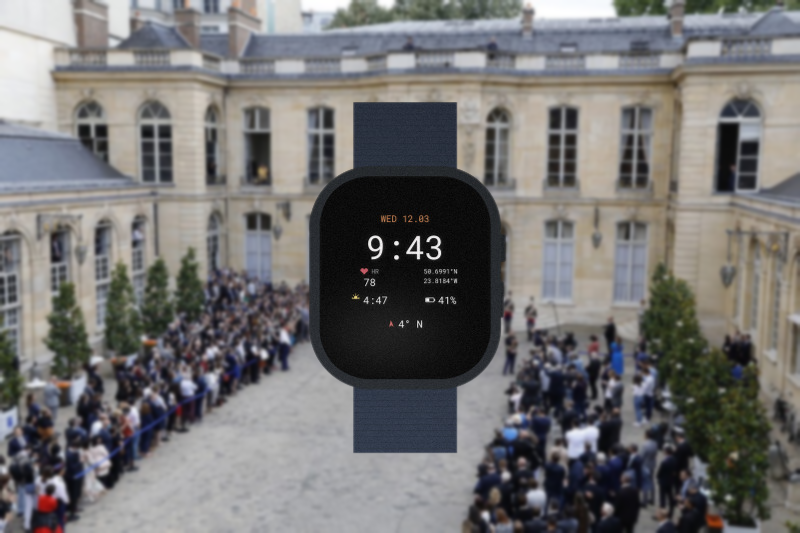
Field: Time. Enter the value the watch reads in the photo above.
9:43
